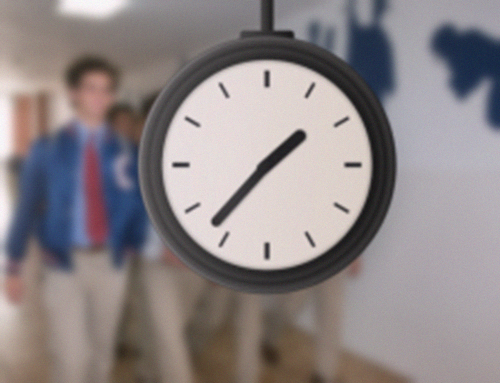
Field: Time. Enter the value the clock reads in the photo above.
1:37
